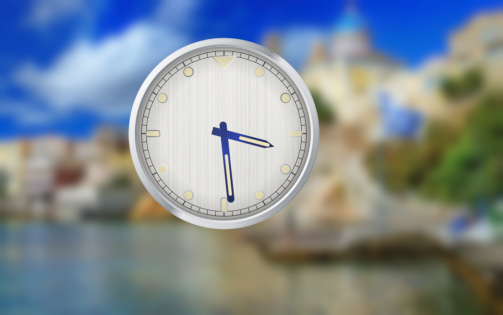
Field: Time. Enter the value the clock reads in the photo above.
3:29
